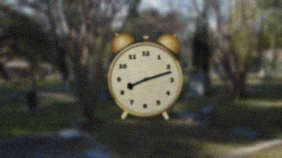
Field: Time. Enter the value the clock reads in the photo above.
8:12
